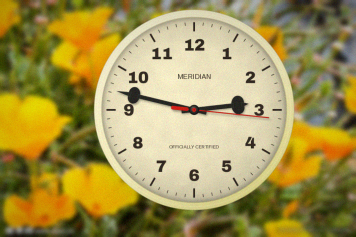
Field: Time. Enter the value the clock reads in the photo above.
2:47:16
